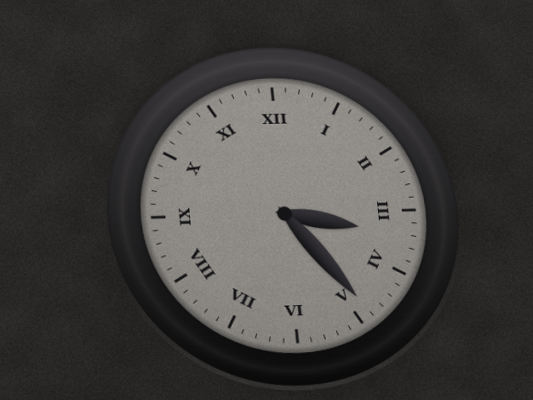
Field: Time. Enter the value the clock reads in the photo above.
3:24
